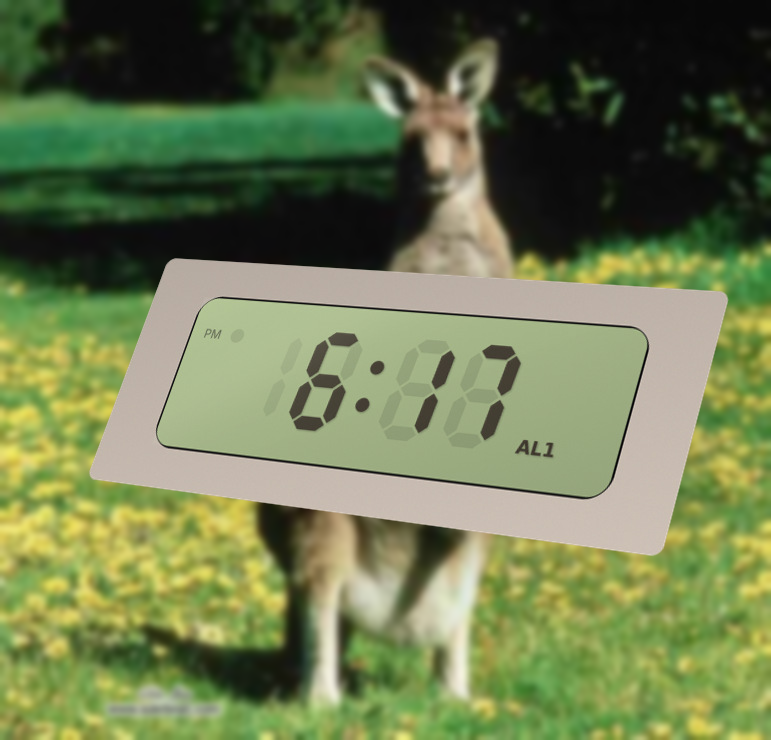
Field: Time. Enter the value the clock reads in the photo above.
6:17
